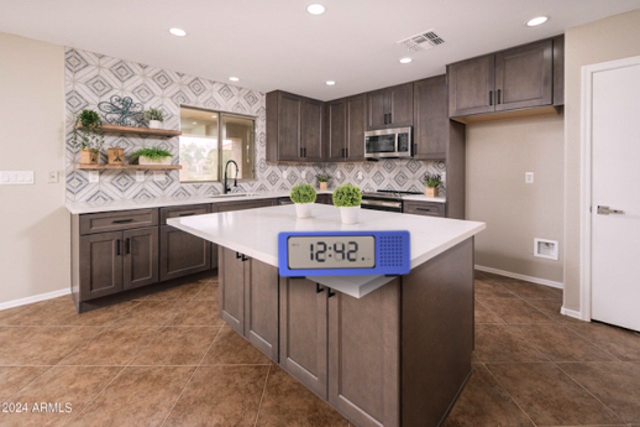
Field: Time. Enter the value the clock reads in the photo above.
12:42
